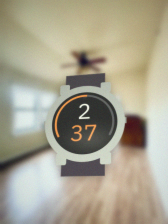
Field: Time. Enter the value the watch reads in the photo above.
2:37
